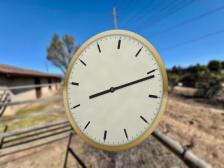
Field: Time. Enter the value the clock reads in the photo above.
8:11
